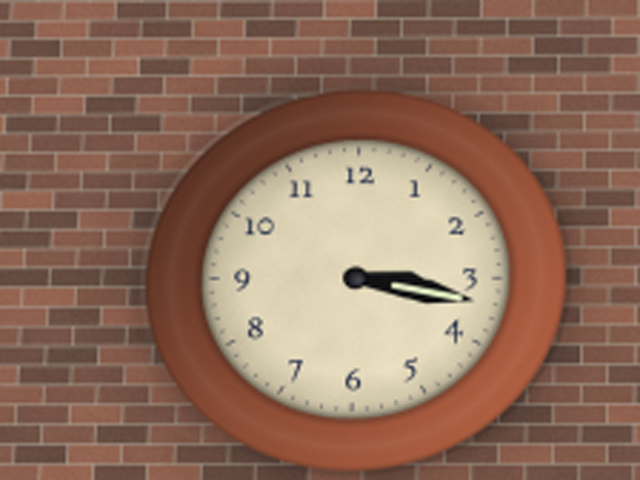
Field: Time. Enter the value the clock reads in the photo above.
3:17
